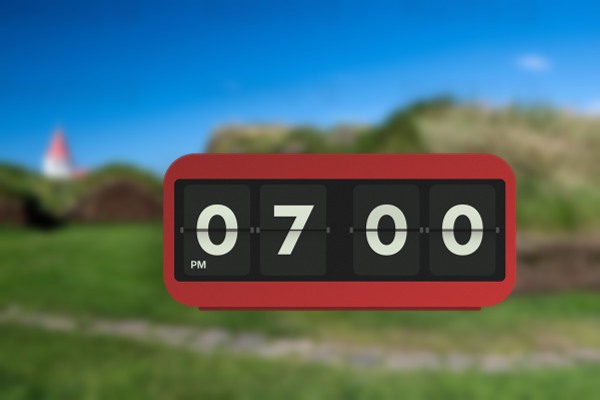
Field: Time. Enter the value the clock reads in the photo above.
7:00
